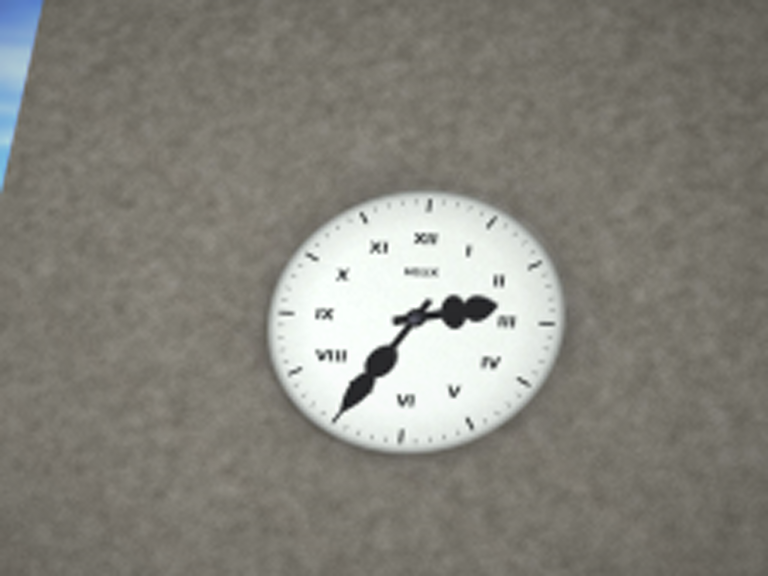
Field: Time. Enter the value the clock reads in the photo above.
2:35
